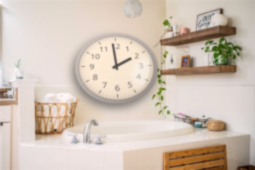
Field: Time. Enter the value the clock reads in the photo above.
1:59
